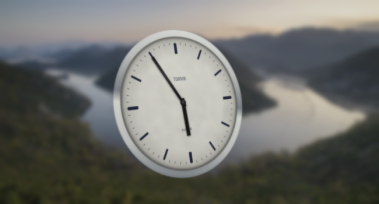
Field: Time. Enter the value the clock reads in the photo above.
5:55
